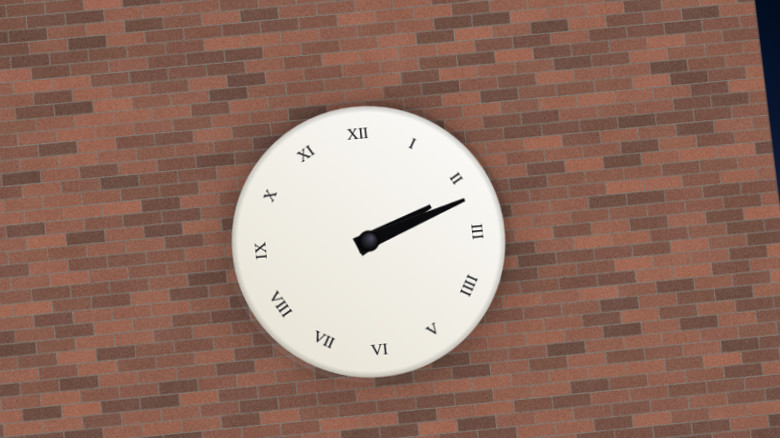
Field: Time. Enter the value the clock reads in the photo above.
2:12
